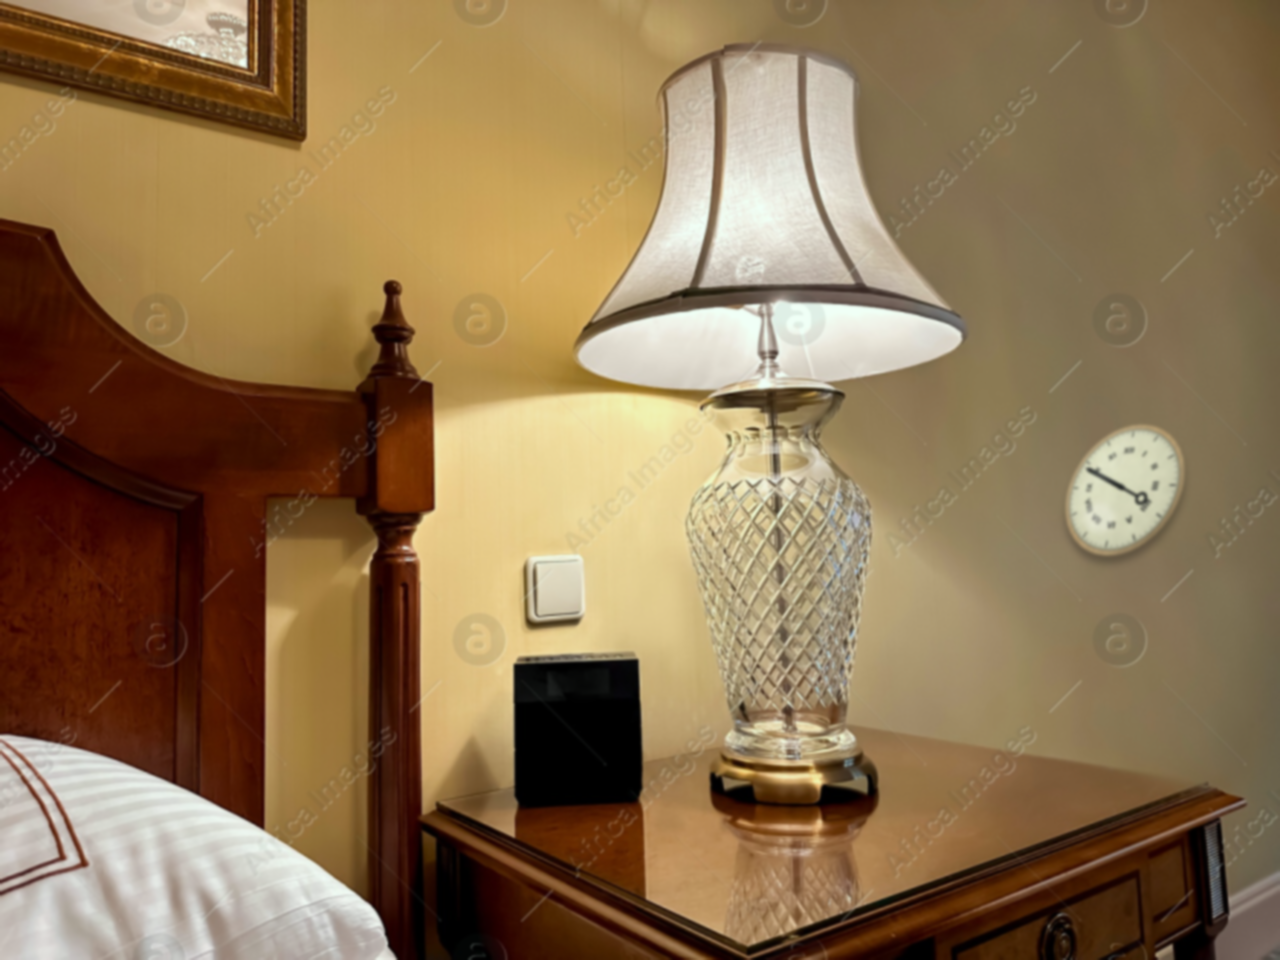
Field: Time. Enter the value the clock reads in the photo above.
3:49
